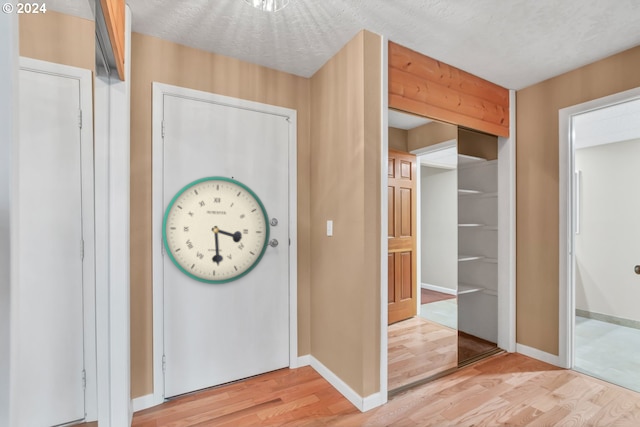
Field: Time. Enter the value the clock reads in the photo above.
3:29
